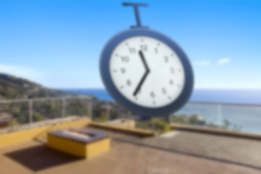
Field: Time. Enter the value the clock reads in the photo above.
11:36
